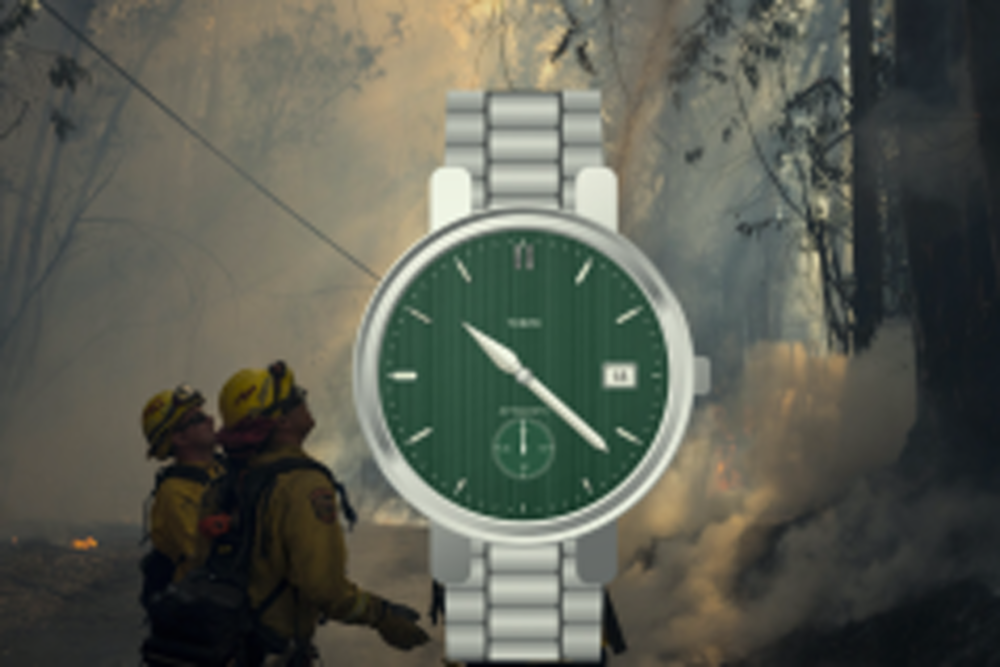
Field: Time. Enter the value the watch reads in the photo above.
10:22
